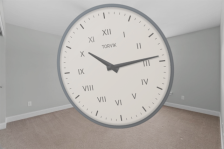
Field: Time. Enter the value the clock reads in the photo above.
10:14
